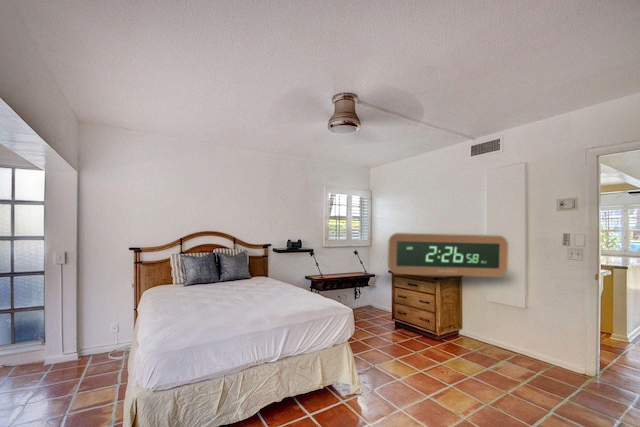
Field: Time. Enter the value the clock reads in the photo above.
2:26
